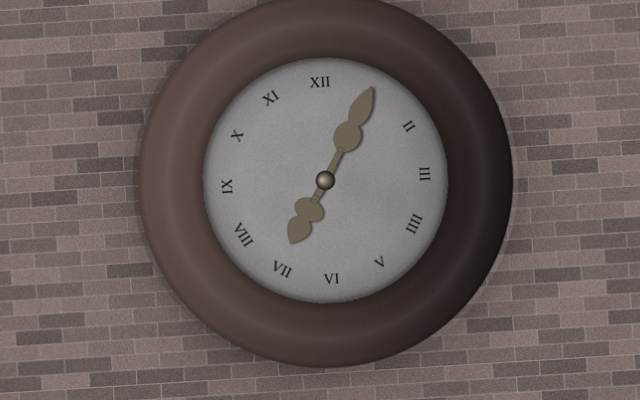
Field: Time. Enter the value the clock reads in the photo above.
7:05
